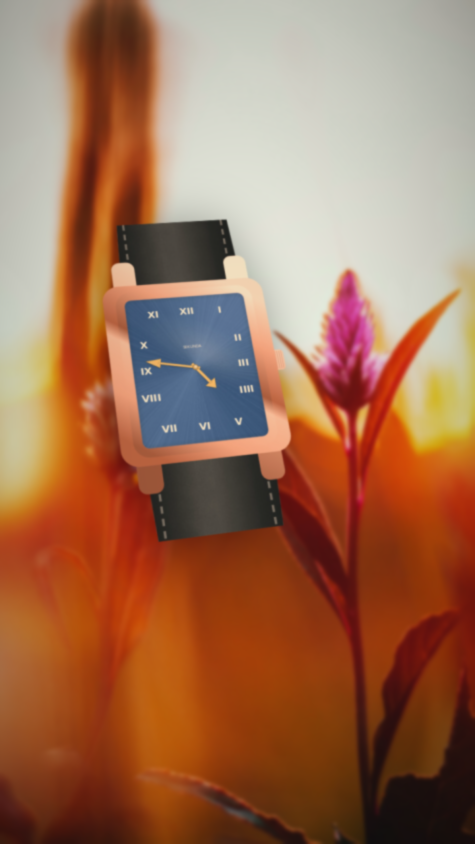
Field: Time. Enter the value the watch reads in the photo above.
4:47
